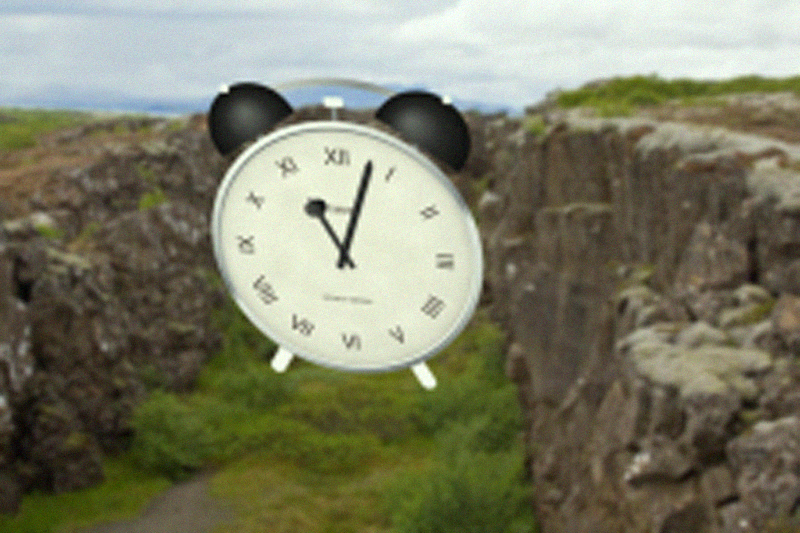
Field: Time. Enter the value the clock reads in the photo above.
11:03
